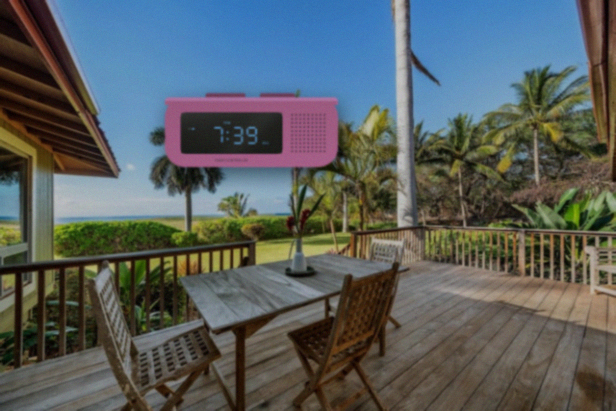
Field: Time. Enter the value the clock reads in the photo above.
7:39
